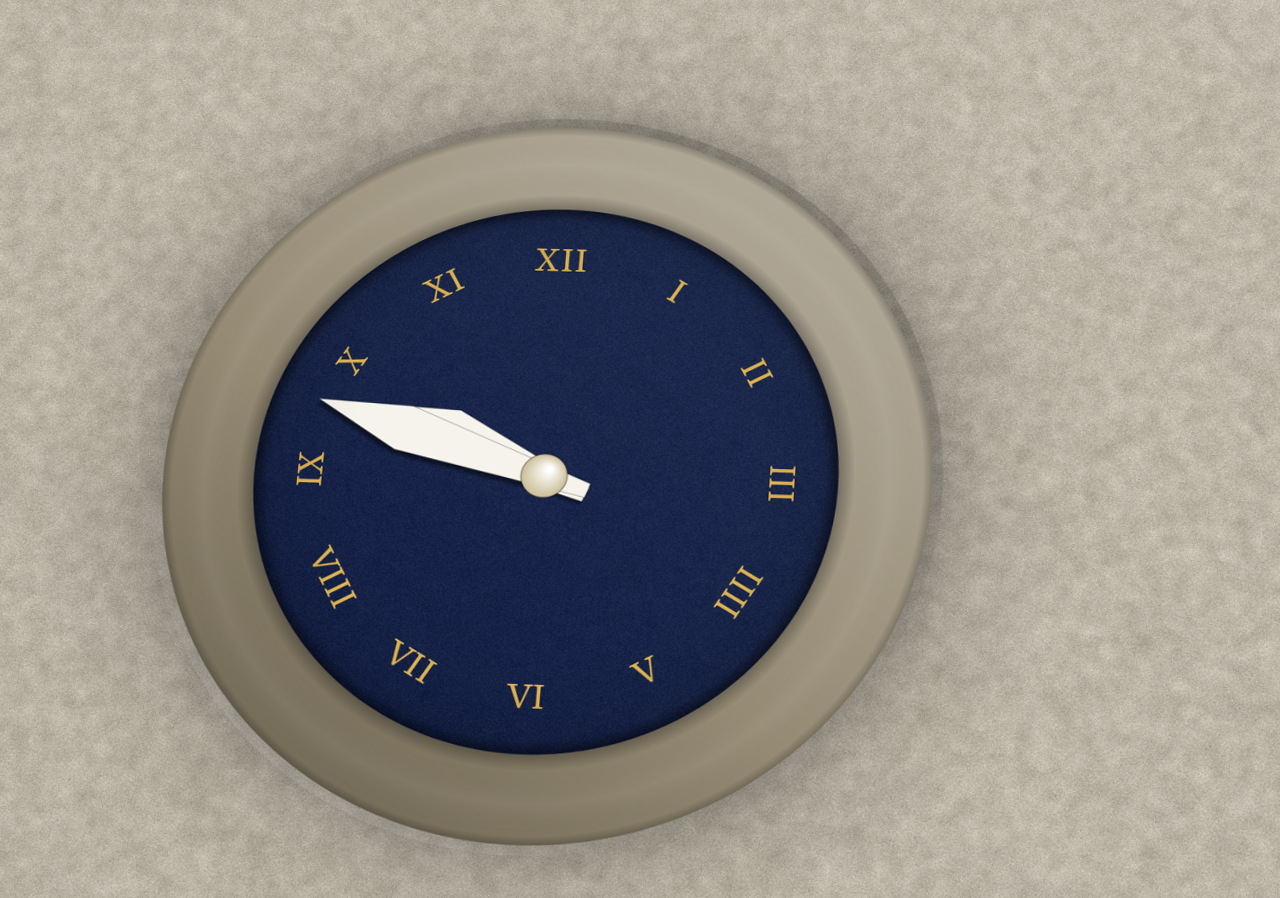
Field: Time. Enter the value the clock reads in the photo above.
9:48
